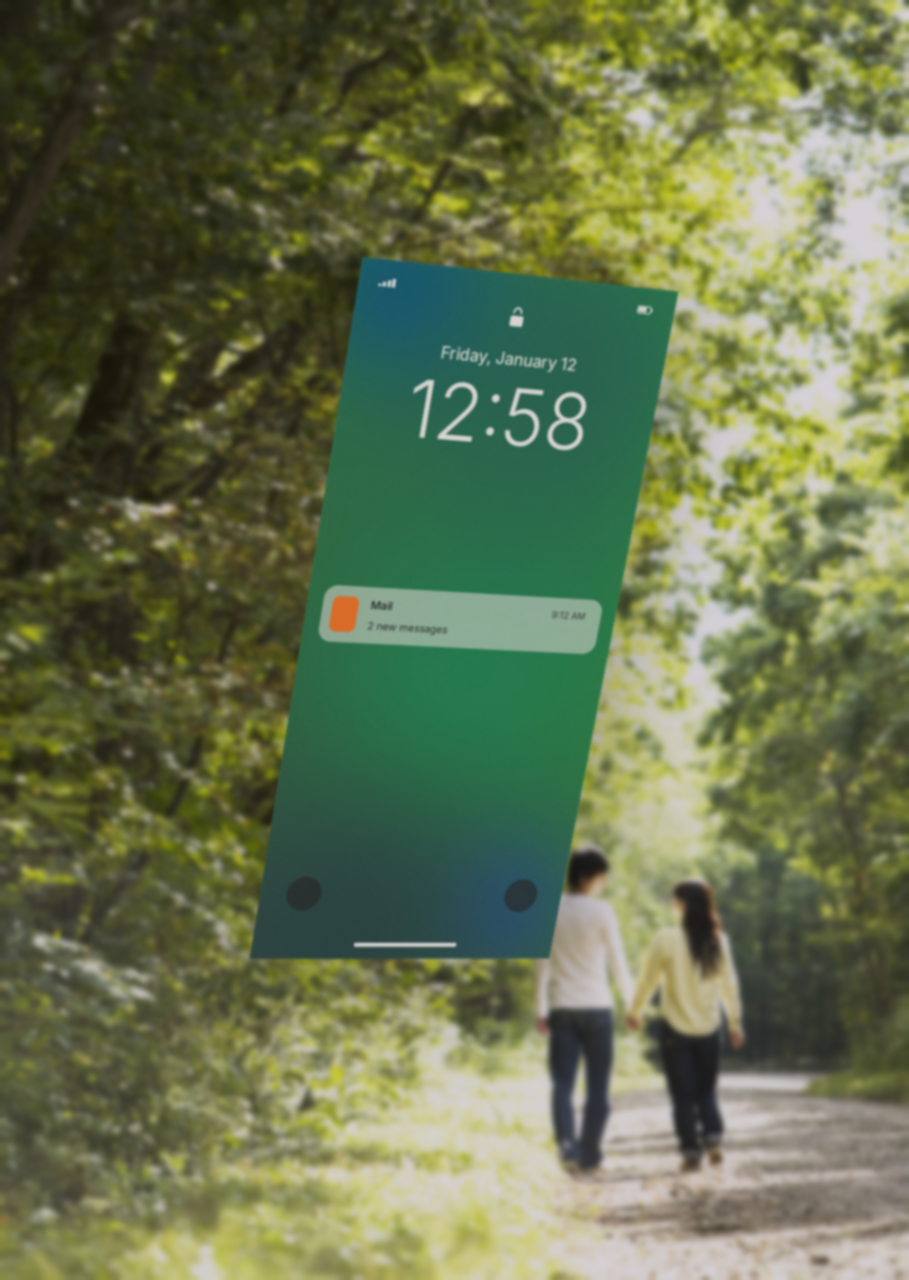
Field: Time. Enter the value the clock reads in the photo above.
12:58
